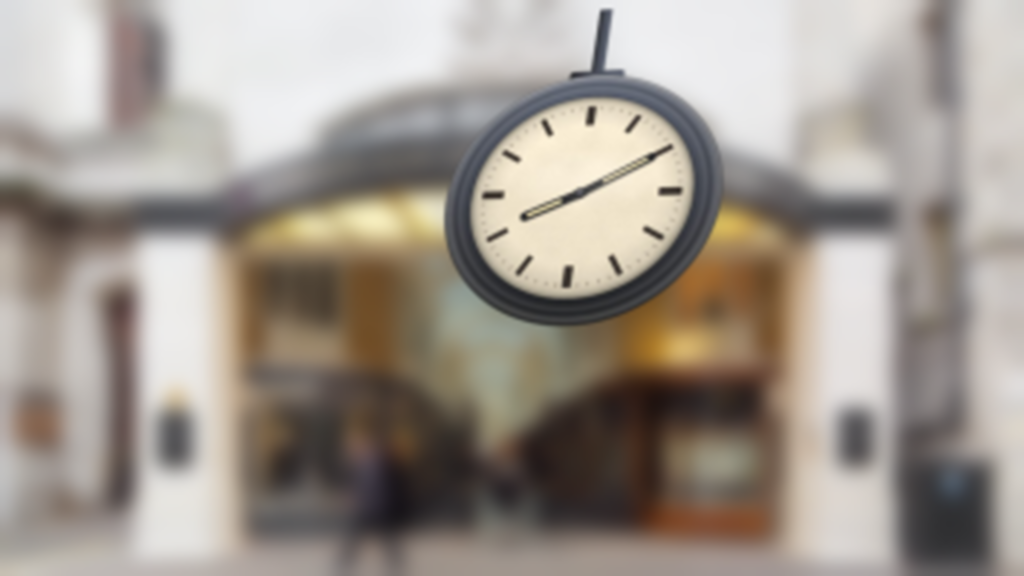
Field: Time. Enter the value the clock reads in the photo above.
8:10
